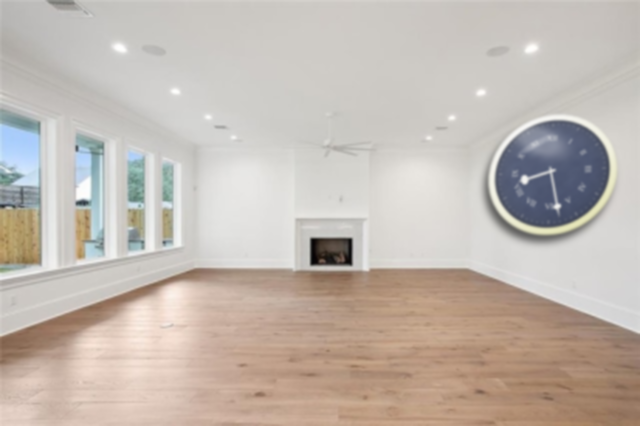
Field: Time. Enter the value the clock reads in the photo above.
8:28
